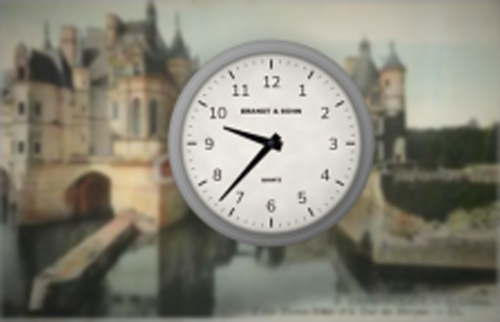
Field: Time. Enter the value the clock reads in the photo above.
9:37
